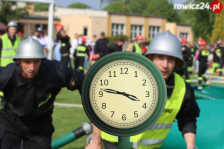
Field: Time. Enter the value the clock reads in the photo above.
3:47
